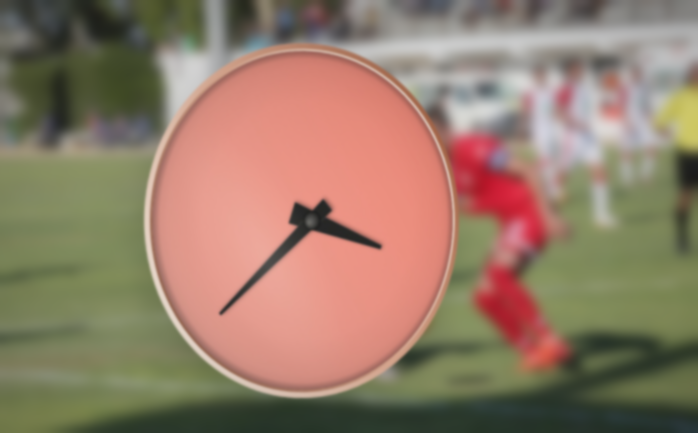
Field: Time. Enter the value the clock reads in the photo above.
3:38
